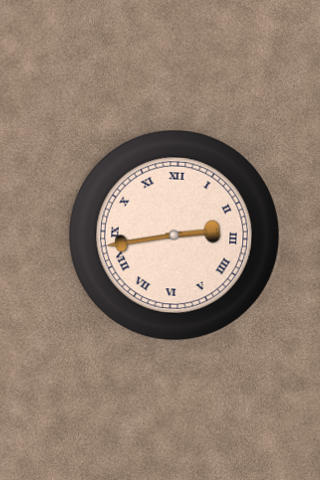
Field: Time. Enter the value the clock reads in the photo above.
2:43
